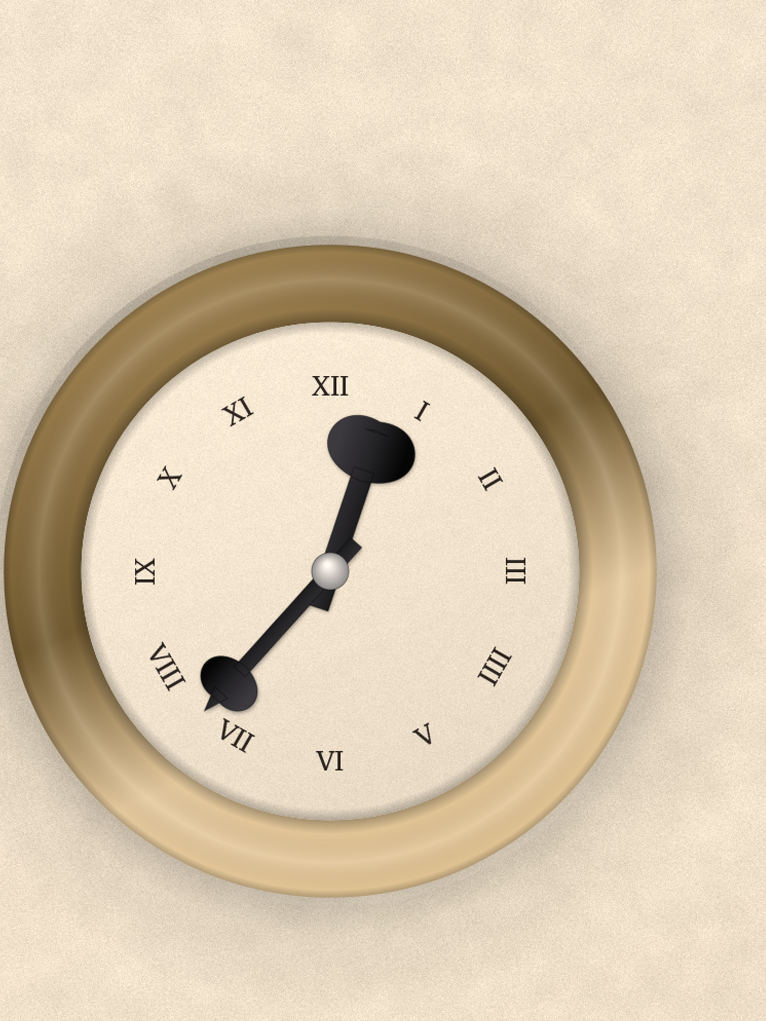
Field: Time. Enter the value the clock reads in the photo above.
12:37
